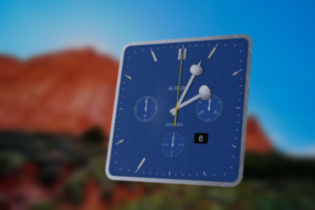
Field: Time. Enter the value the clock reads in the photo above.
2:04
